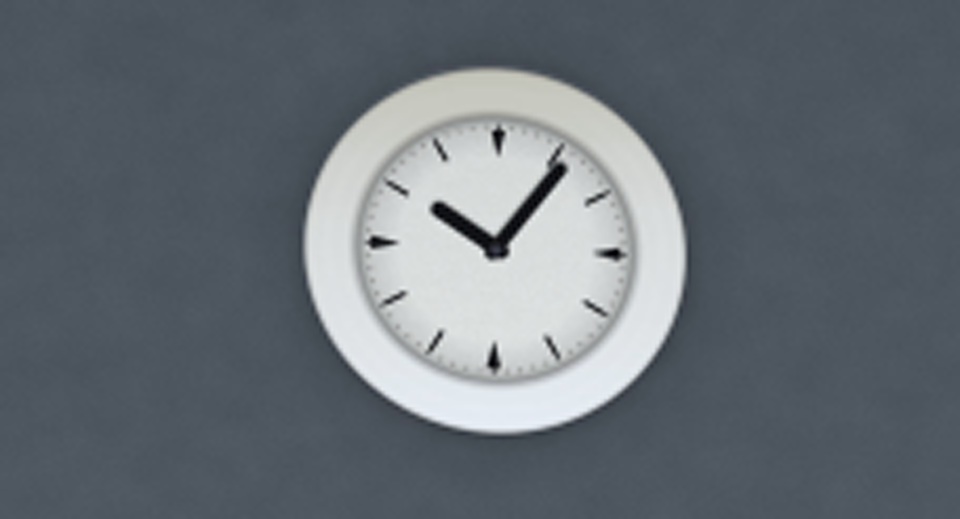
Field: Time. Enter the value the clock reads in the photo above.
10:06
